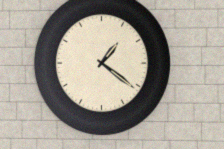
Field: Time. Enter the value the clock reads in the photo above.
1:21
